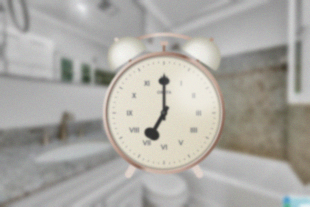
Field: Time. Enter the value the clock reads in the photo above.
7:00
